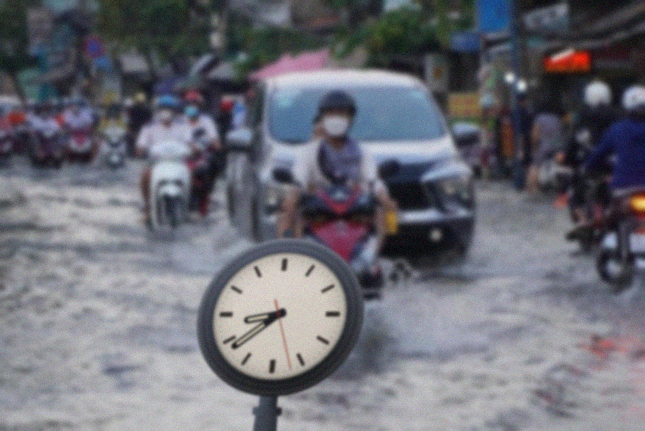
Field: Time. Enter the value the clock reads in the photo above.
8:38:27
